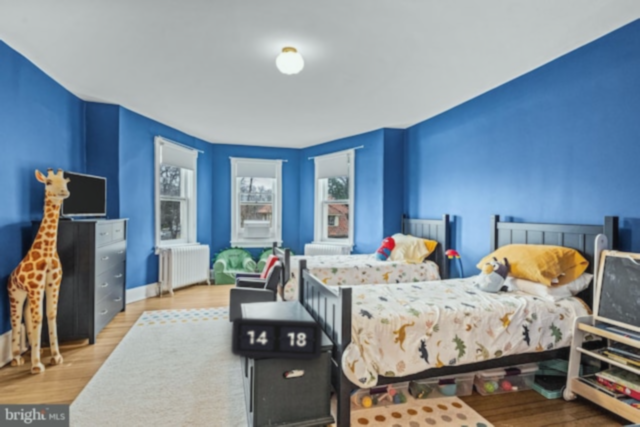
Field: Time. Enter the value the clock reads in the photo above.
14:18
